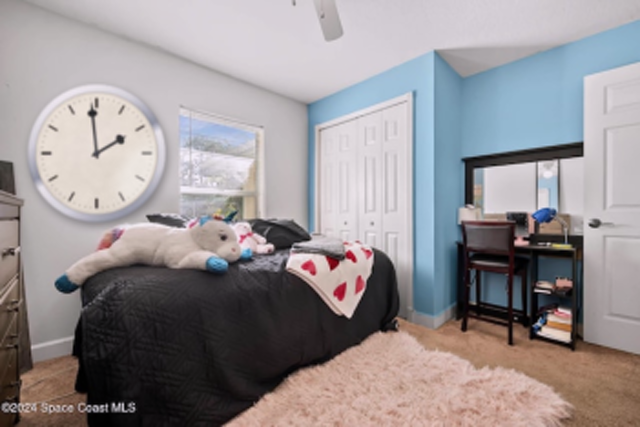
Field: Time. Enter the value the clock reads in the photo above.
1:59
